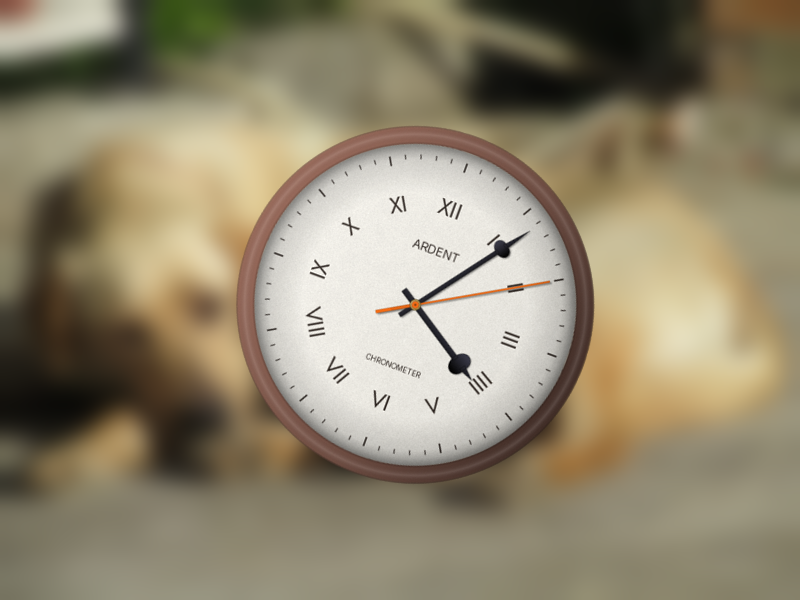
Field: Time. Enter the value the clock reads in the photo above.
4:06:10
